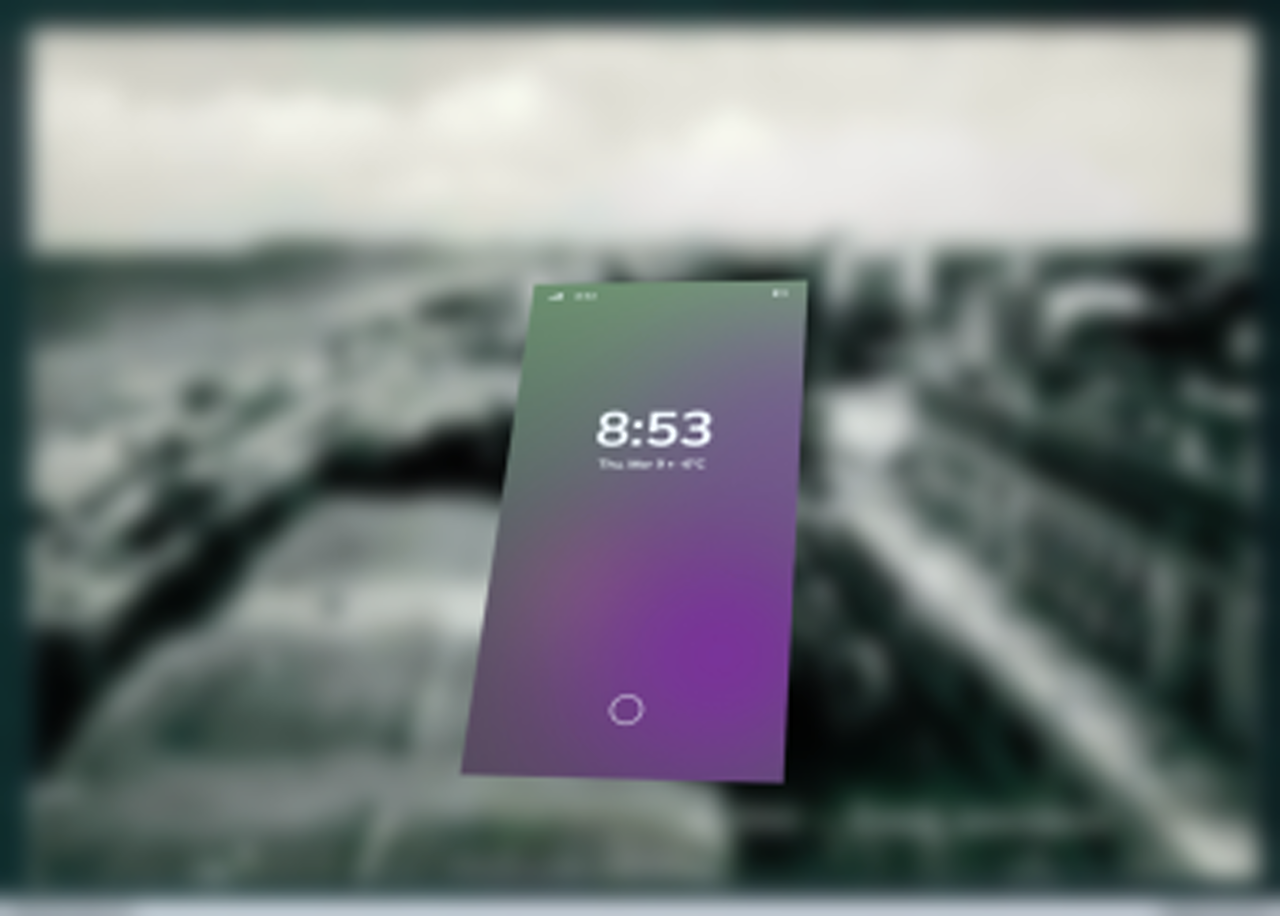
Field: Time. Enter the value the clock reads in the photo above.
8:53
